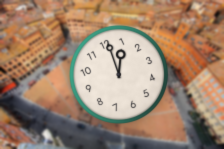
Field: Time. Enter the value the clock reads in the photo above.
1:01
